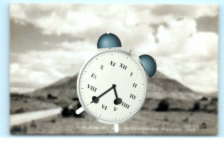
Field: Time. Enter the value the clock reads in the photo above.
4:35
